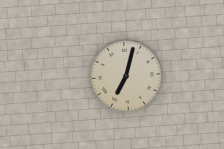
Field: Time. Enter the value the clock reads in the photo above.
7:03
